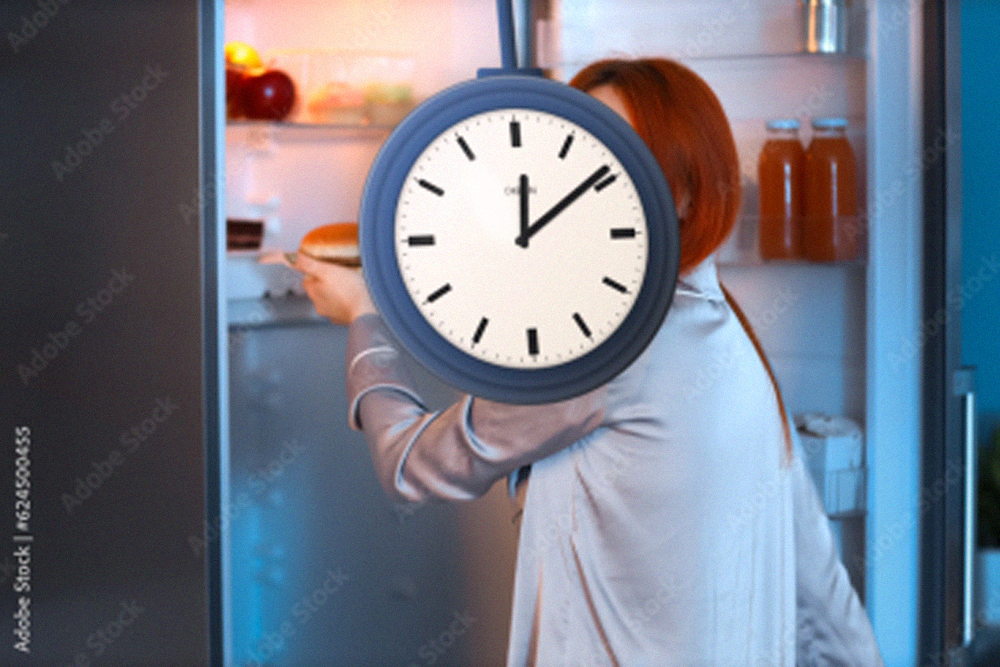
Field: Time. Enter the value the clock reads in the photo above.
12:09
